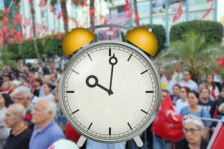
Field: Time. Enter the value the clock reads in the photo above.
10:01
